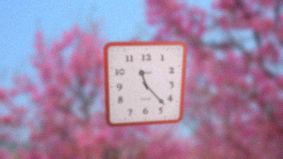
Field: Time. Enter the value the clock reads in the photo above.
11:23
